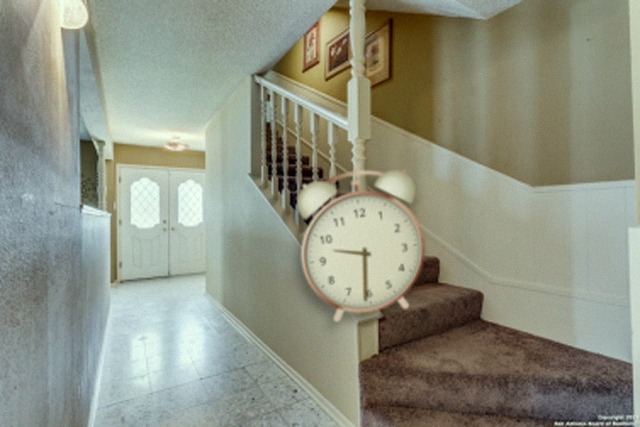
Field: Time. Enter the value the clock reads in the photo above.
9:31
